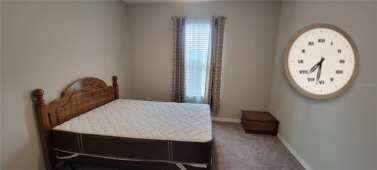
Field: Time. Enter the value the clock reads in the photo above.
7:32
